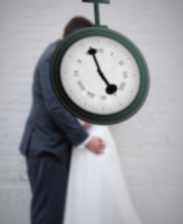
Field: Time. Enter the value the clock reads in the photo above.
4:57
